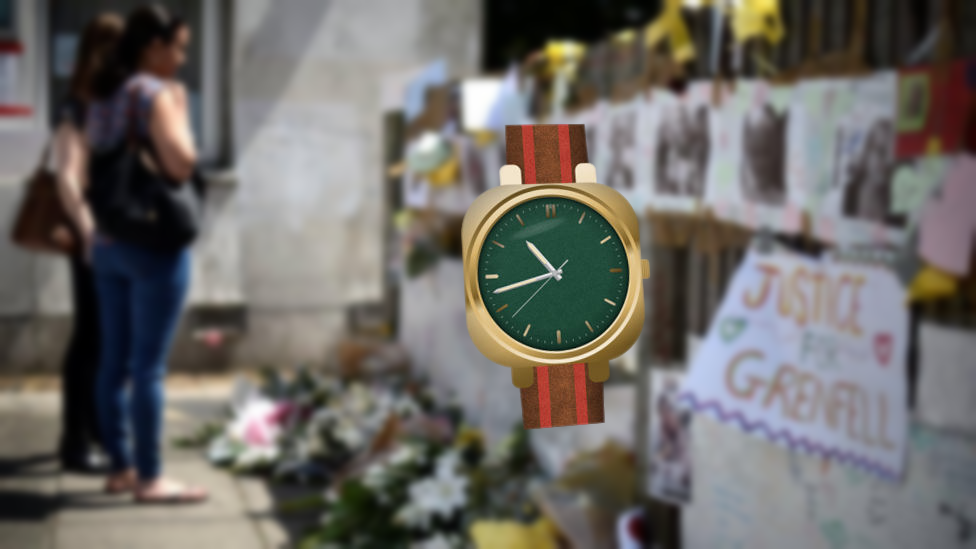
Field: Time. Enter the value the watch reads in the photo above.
10:42:38
